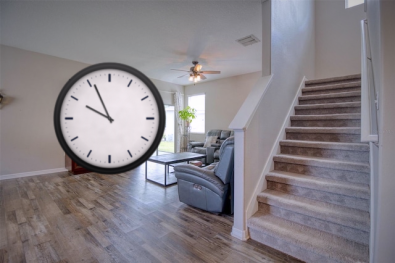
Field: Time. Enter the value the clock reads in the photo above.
9:56
